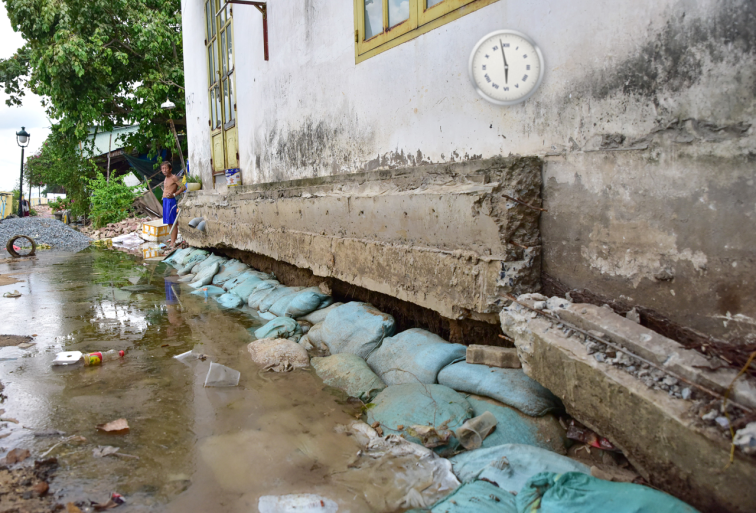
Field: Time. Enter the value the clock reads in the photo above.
5:58
